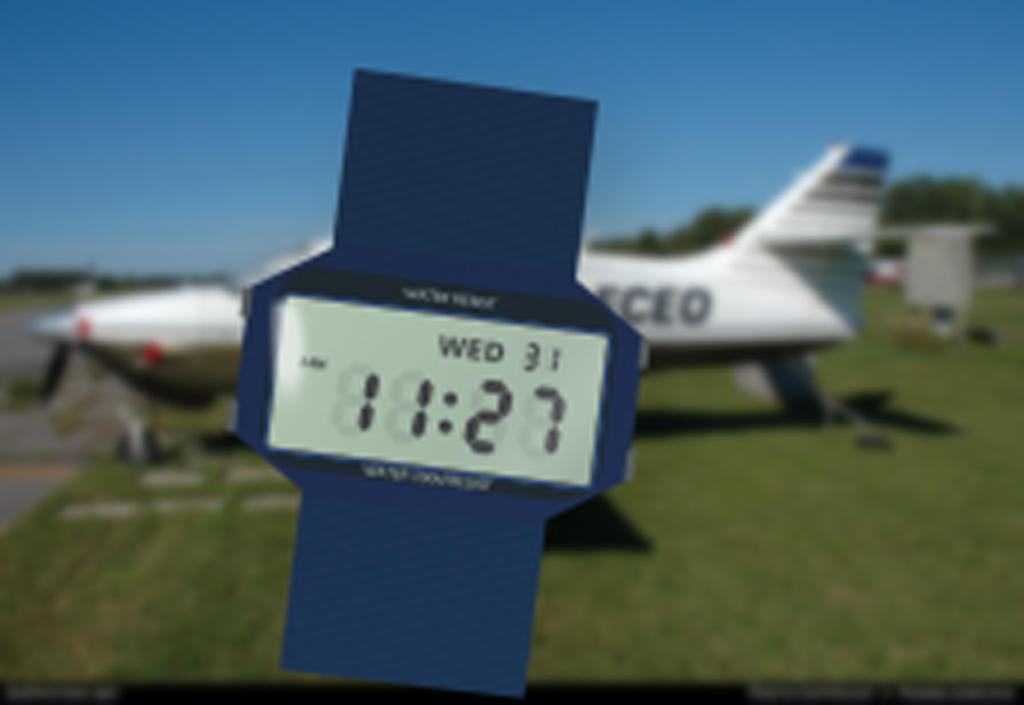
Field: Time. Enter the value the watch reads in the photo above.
11:27
